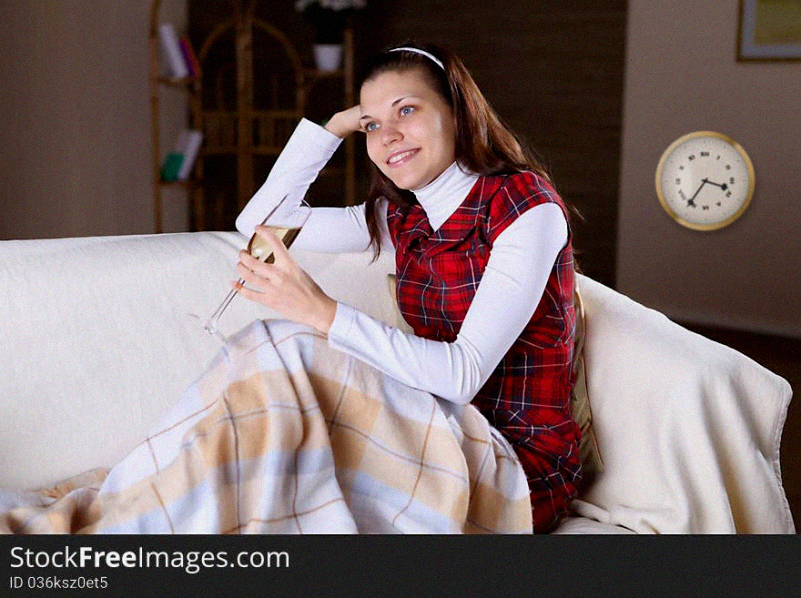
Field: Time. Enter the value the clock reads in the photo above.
3:36
